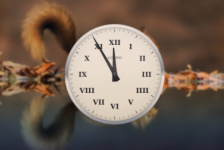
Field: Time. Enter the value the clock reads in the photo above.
11:55
